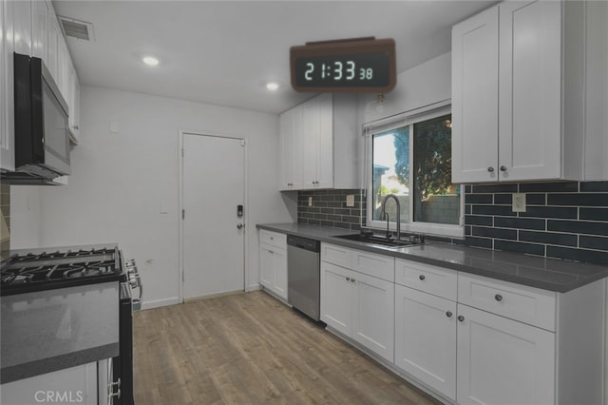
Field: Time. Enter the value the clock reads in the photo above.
21:33:38
